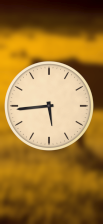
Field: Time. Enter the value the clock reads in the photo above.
5:44
